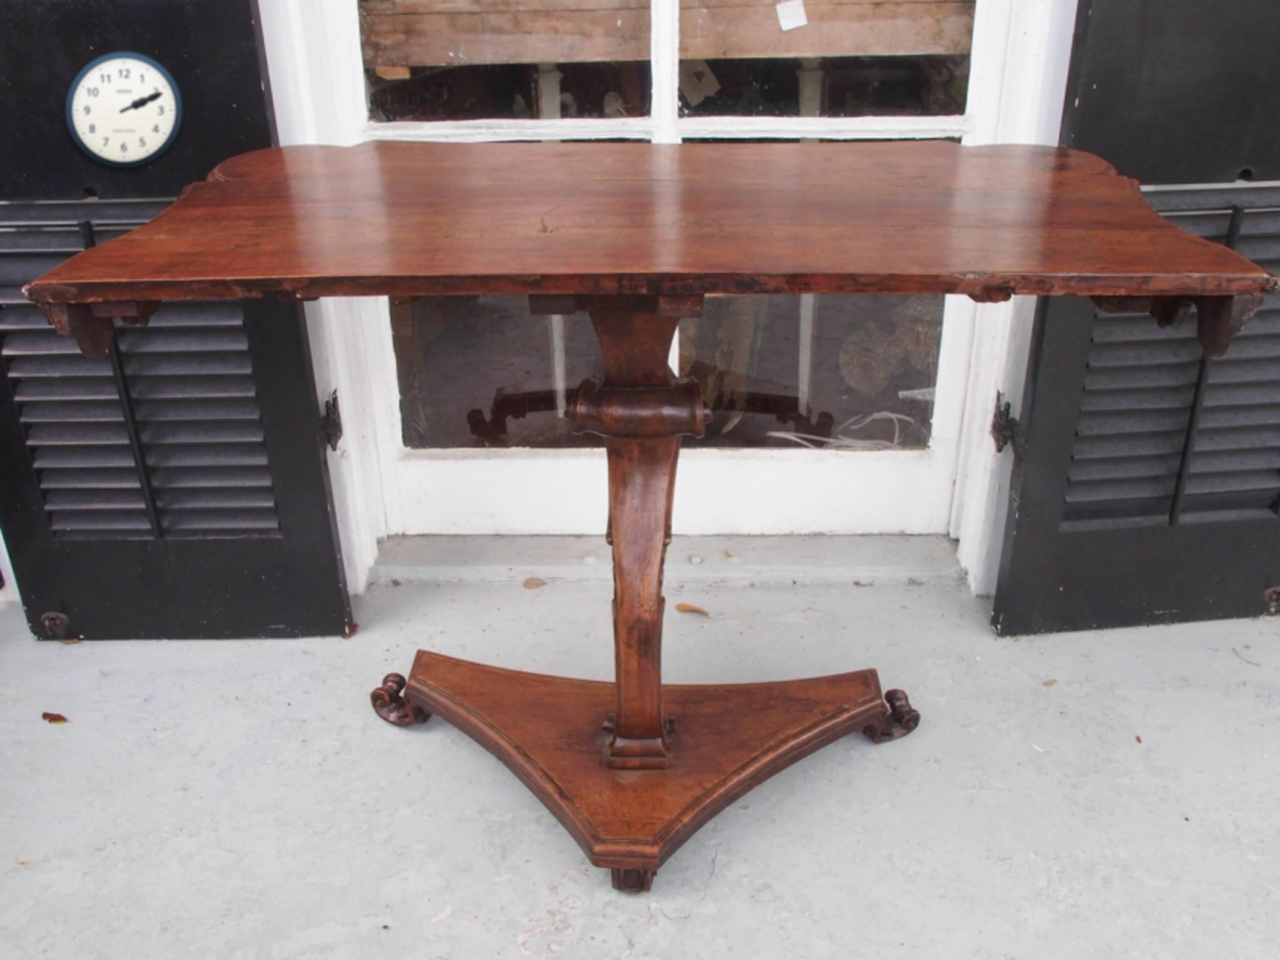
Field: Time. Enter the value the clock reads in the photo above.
2:11
